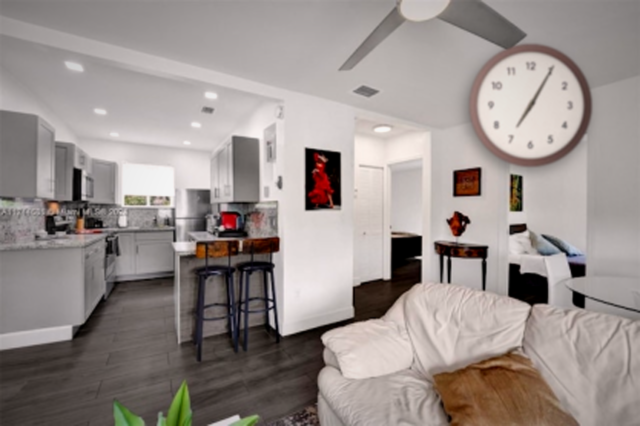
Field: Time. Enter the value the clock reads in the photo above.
7:05
